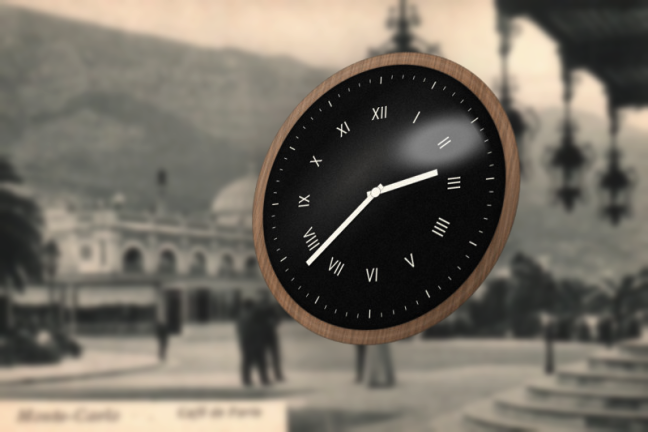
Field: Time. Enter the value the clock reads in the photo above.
2:38
